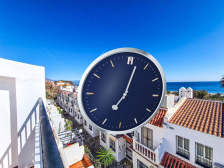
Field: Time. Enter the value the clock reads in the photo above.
7:02
